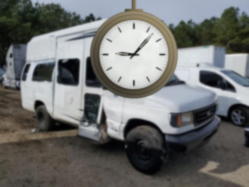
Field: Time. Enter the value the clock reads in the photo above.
9:07
